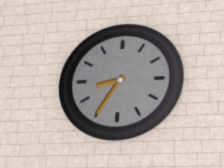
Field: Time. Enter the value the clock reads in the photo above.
8:35
